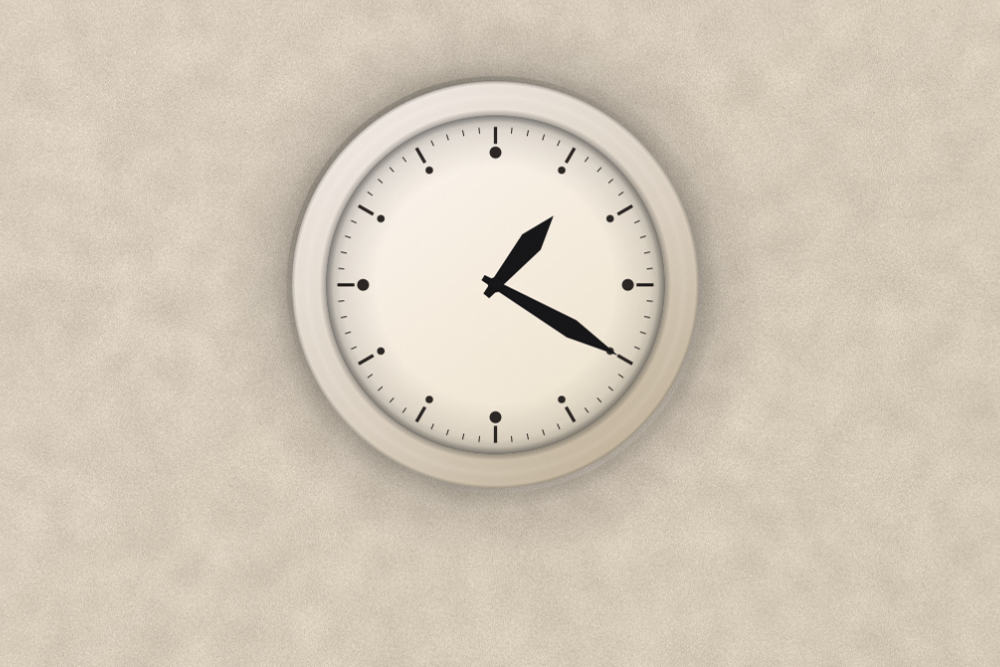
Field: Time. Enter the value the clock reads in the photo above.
1:20
